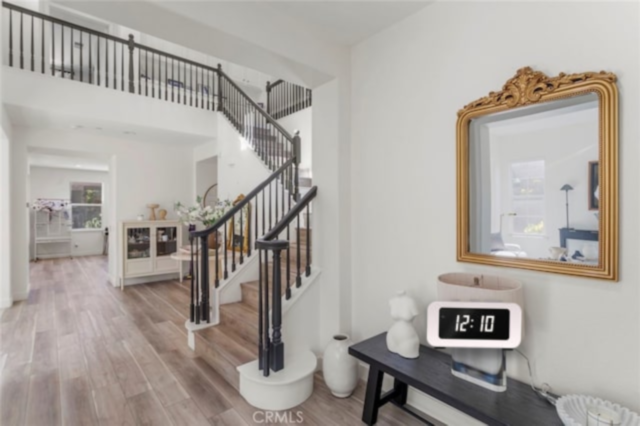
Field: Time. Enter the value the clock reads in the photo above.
12:10
